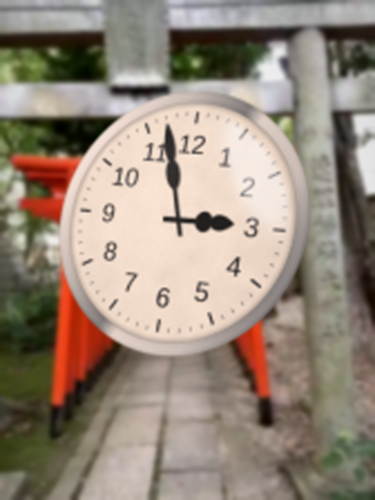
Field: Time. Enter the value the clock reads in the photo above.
2:57
